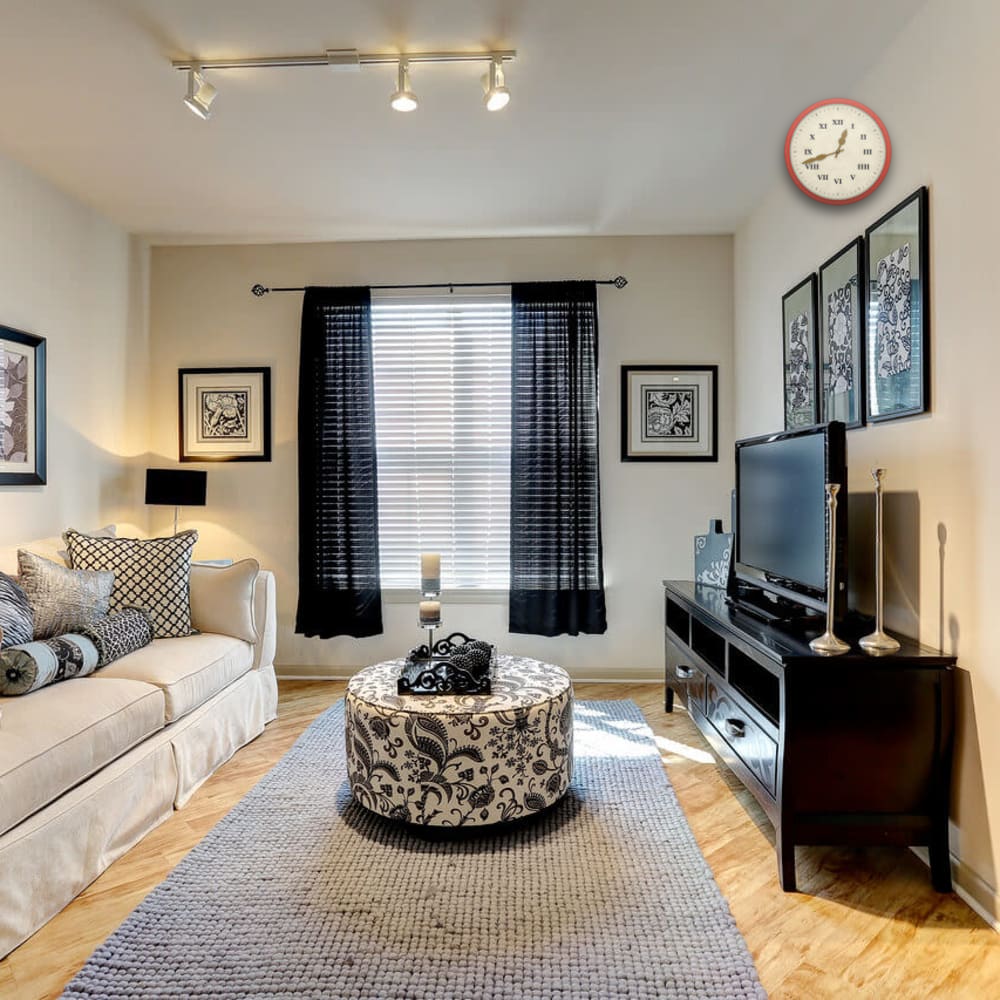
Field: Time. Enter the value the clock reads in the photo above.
12:42
